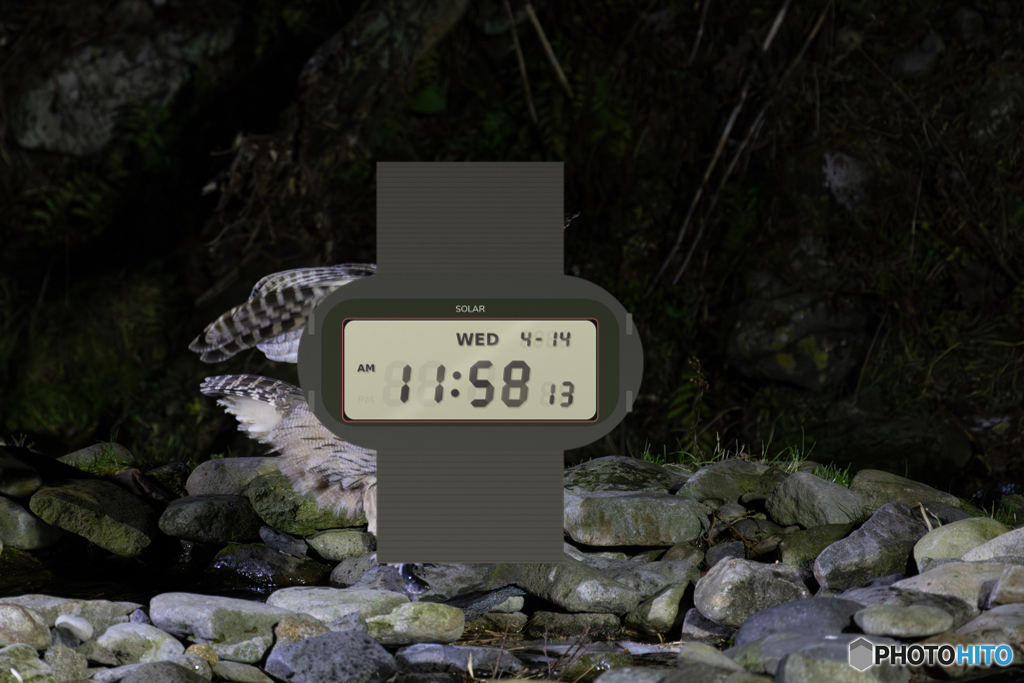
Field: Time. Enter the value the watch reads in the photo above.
11:58:13
